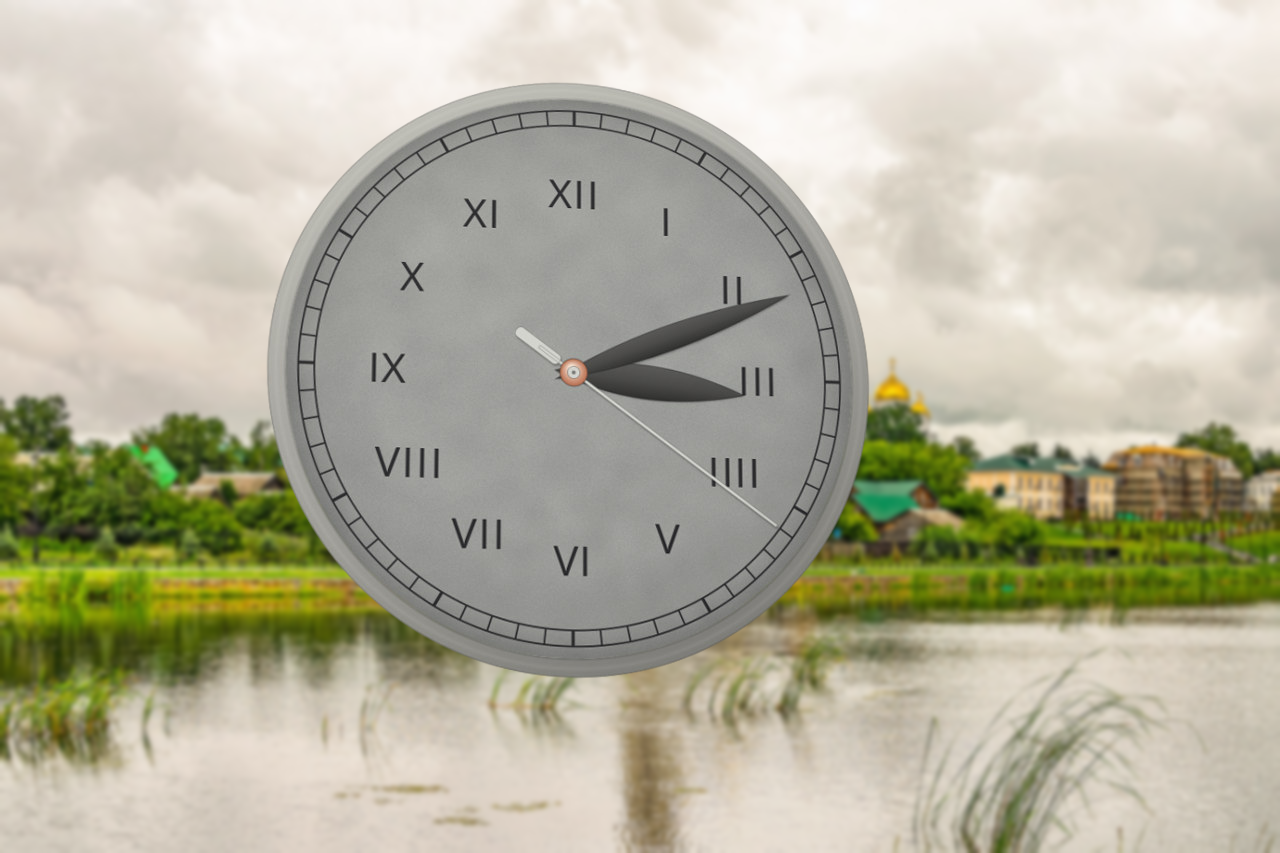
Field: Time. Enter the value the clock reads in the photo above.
3:11:21
